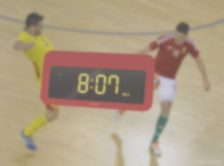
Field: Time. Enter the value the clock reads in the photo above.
8:07
